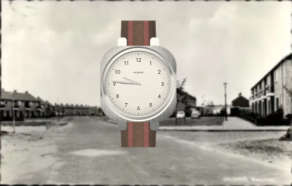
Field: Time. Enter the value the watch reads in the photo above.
9:46
